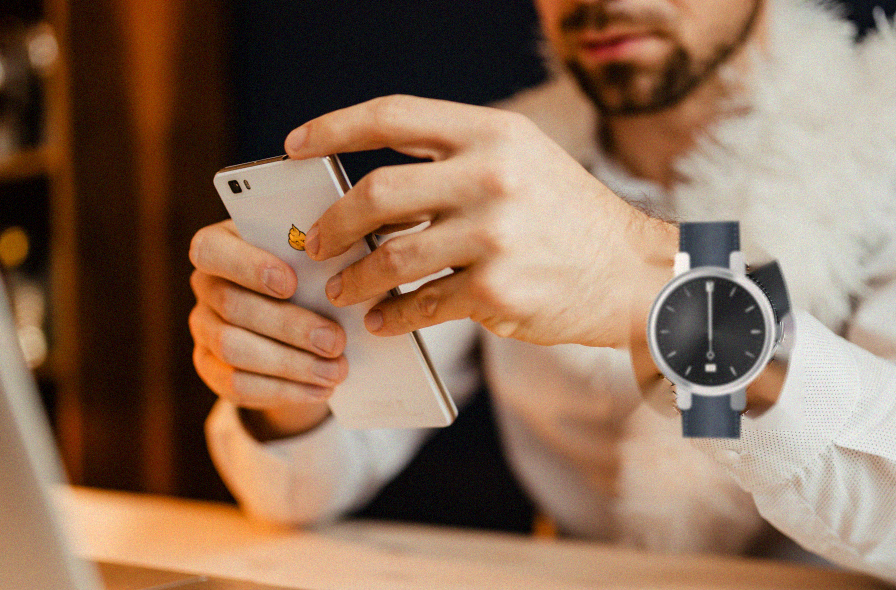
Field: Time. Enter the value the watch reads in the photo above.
6:00
